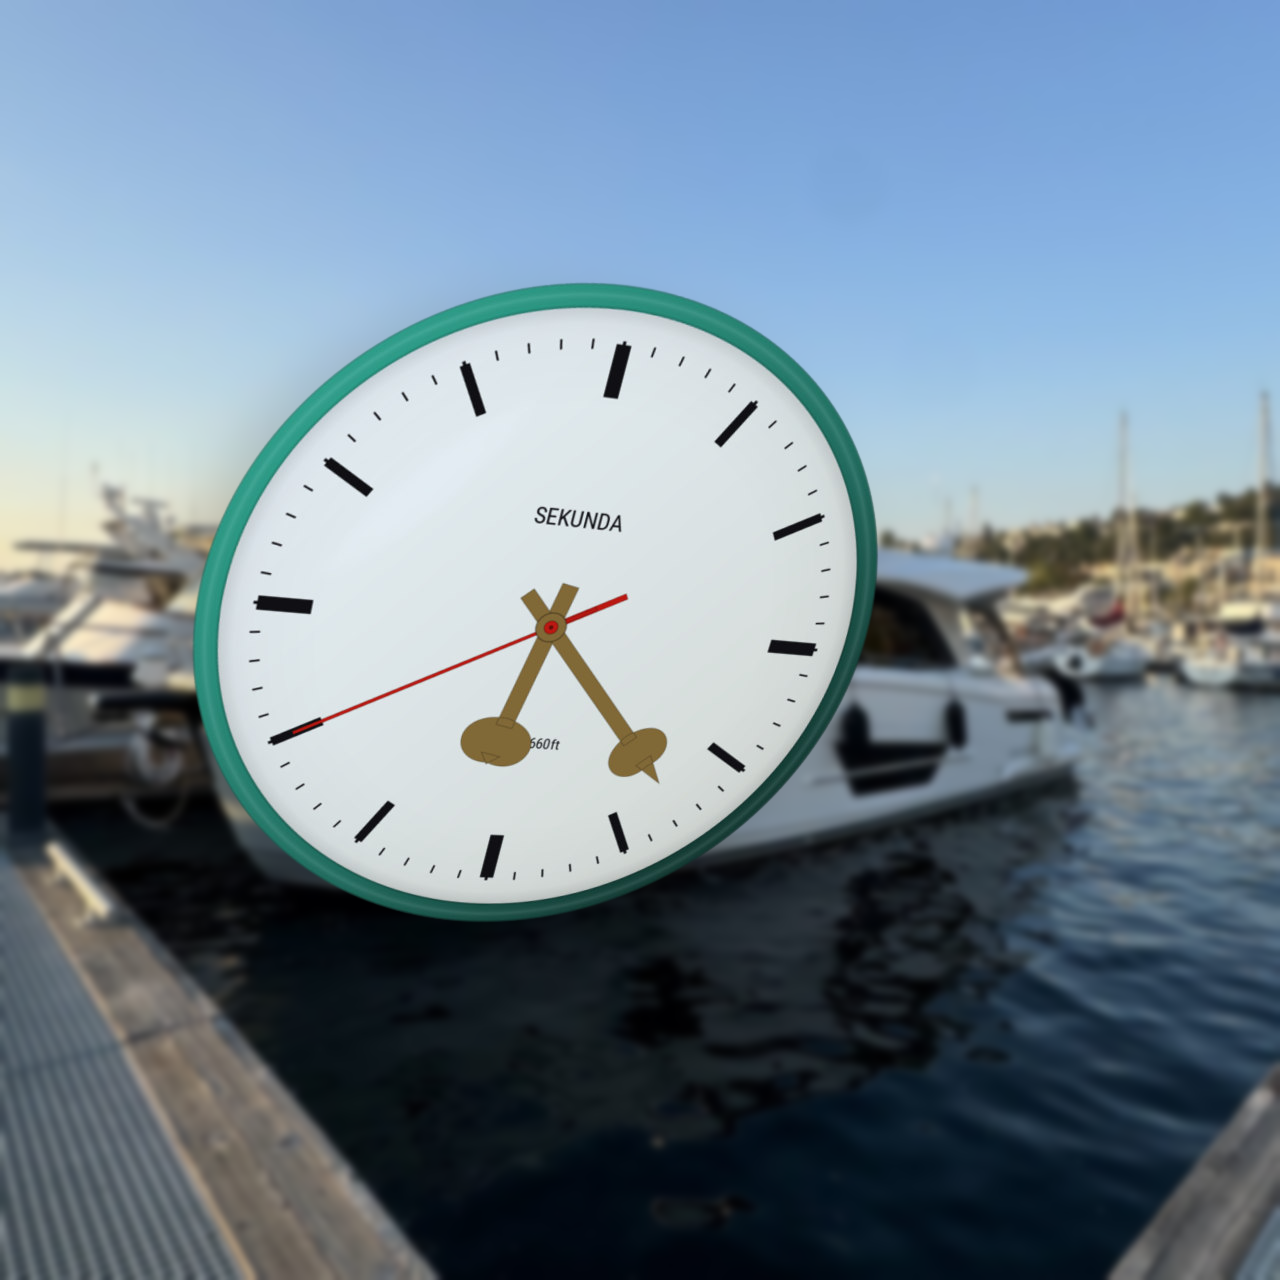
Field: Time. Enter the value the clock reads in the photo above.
6:22:40
